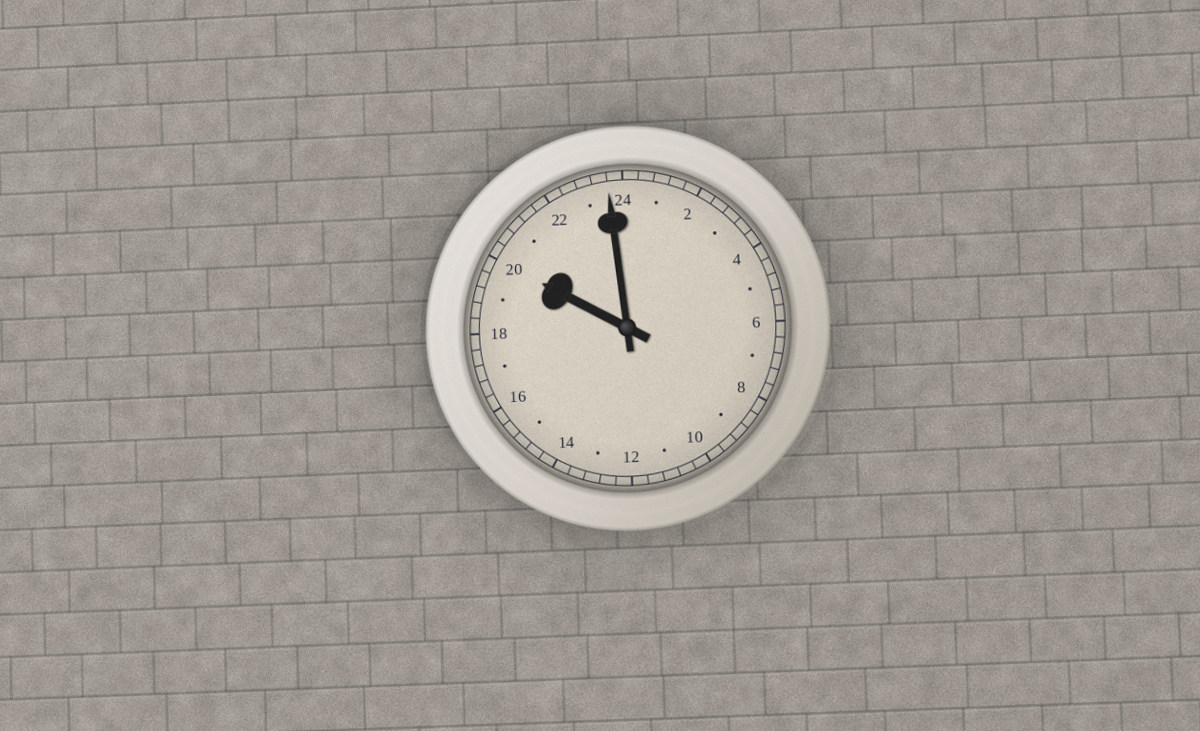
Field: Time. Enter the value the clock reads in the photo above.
19:59
